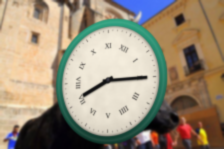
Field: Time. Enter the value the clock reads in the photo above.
7:10
